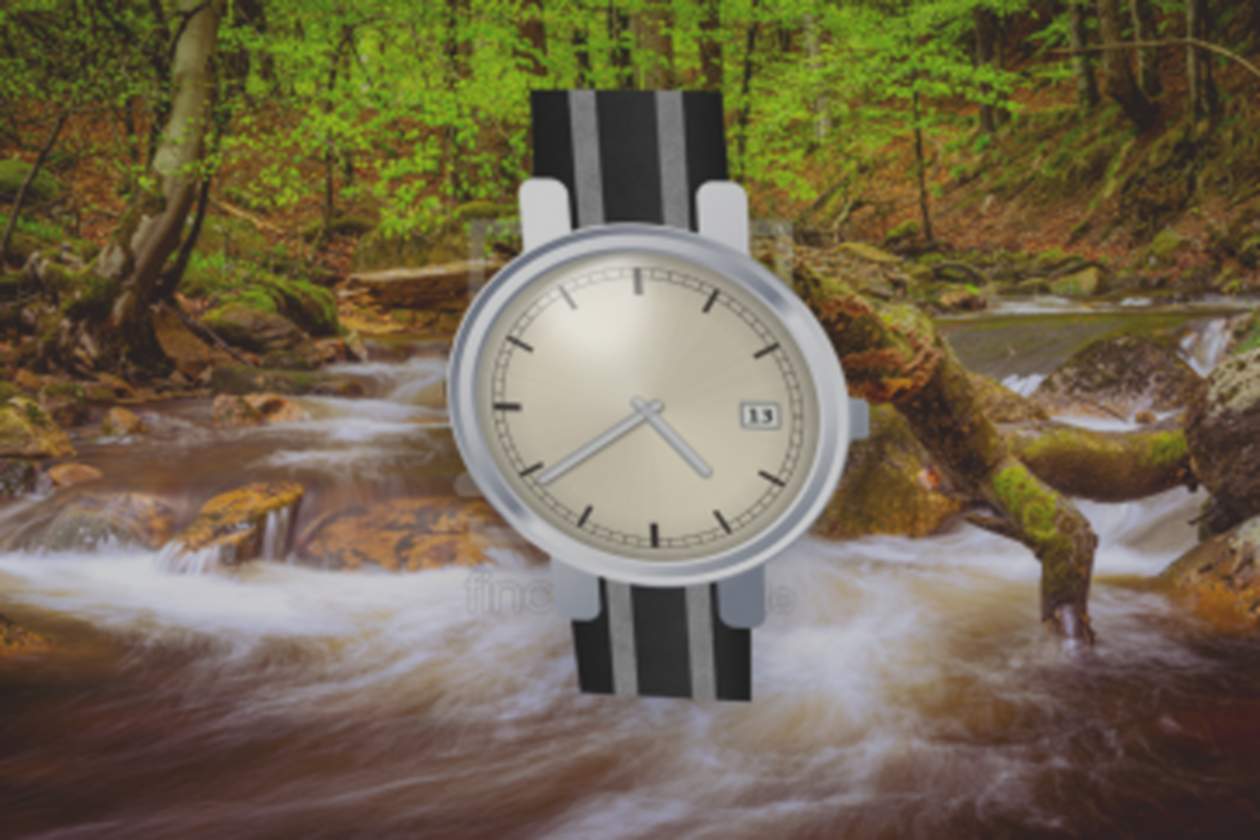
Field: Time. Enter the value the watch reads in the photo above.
4:39
